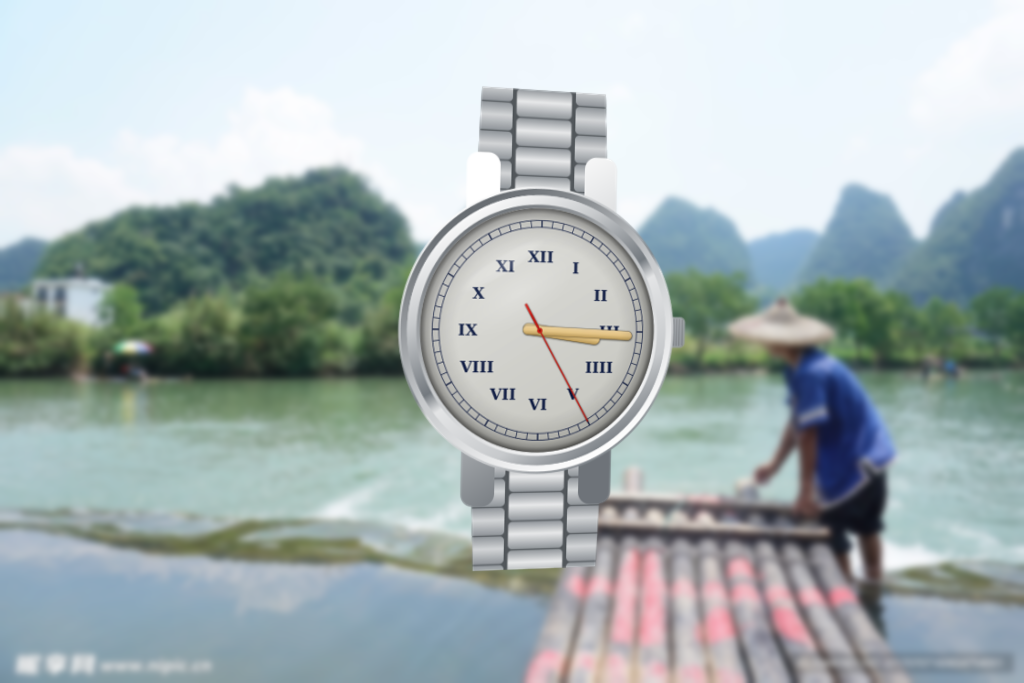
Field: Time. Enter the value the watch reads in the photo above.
3:15:25
